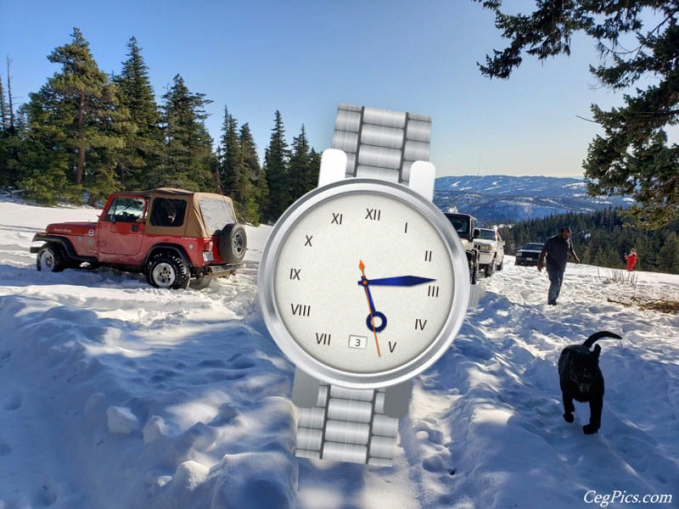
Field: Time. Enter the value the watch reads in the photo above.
5:13:27
